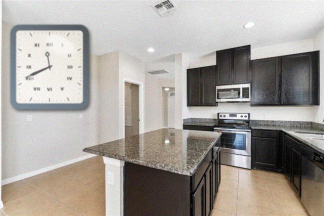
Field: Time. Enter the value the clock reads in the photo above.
11:41
